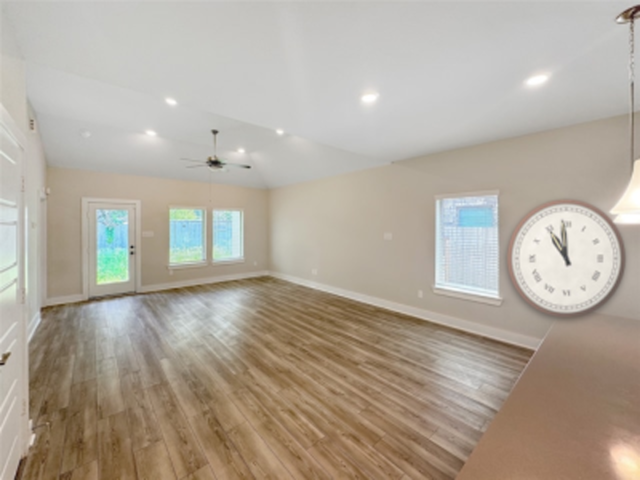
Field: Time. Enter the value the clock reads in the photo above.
10:59
